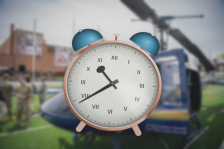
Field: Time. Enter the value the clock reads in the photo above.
10:39
